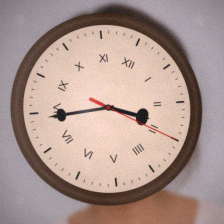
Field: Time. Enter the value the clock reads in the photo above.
2:39:15
